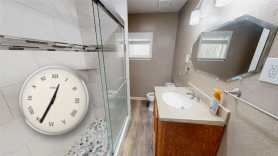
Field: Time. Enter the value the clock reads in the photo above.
12:34
